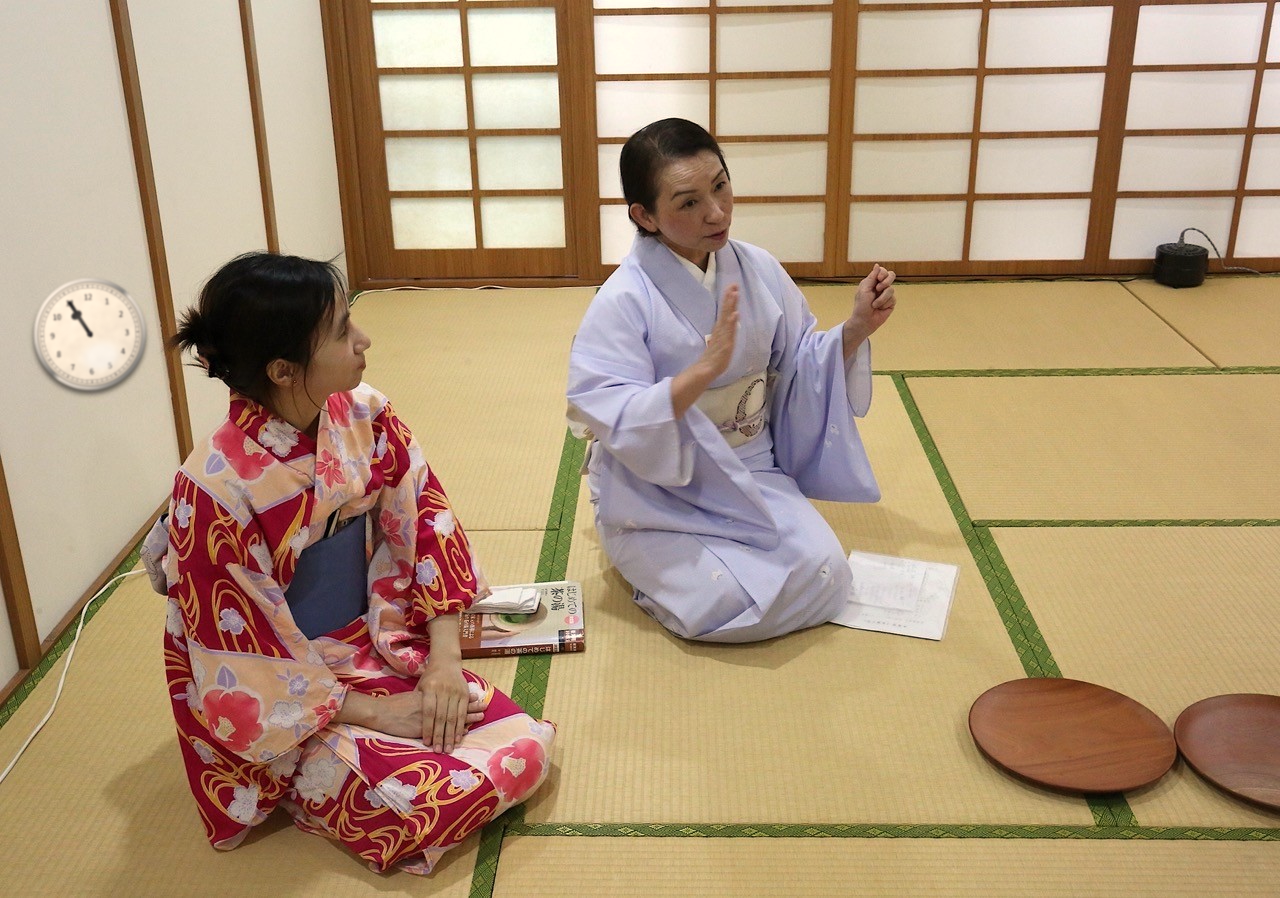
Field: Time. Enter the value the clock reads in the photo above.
10:55
